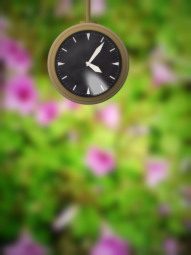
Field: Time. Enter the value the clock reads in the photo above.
4:06
